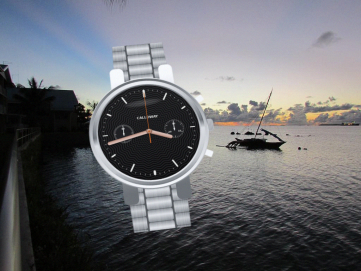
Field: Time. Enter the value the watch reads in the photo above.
3:43
